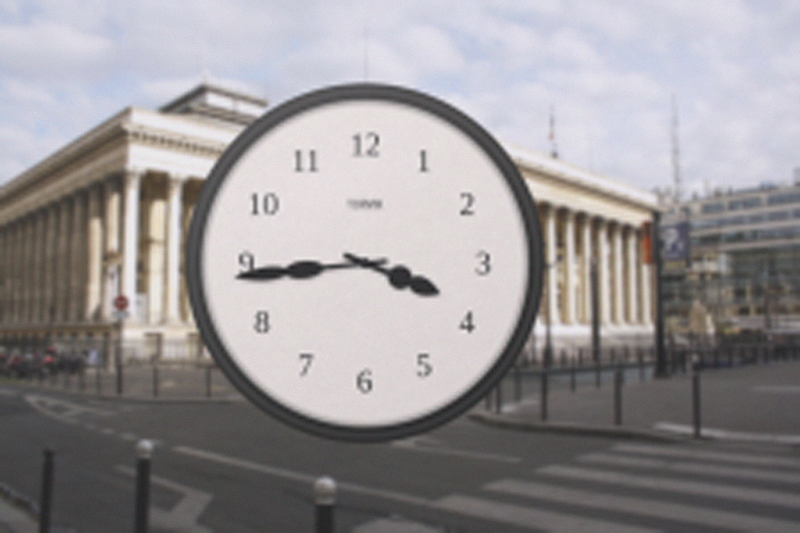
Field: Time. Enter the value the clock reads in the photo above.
3:44
